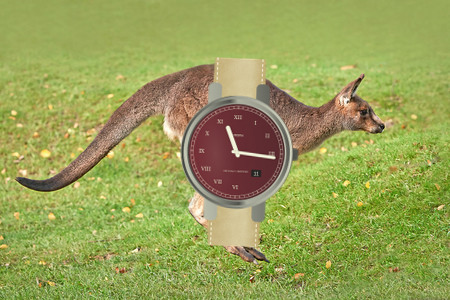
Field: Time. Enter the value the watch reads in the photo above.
11:16
